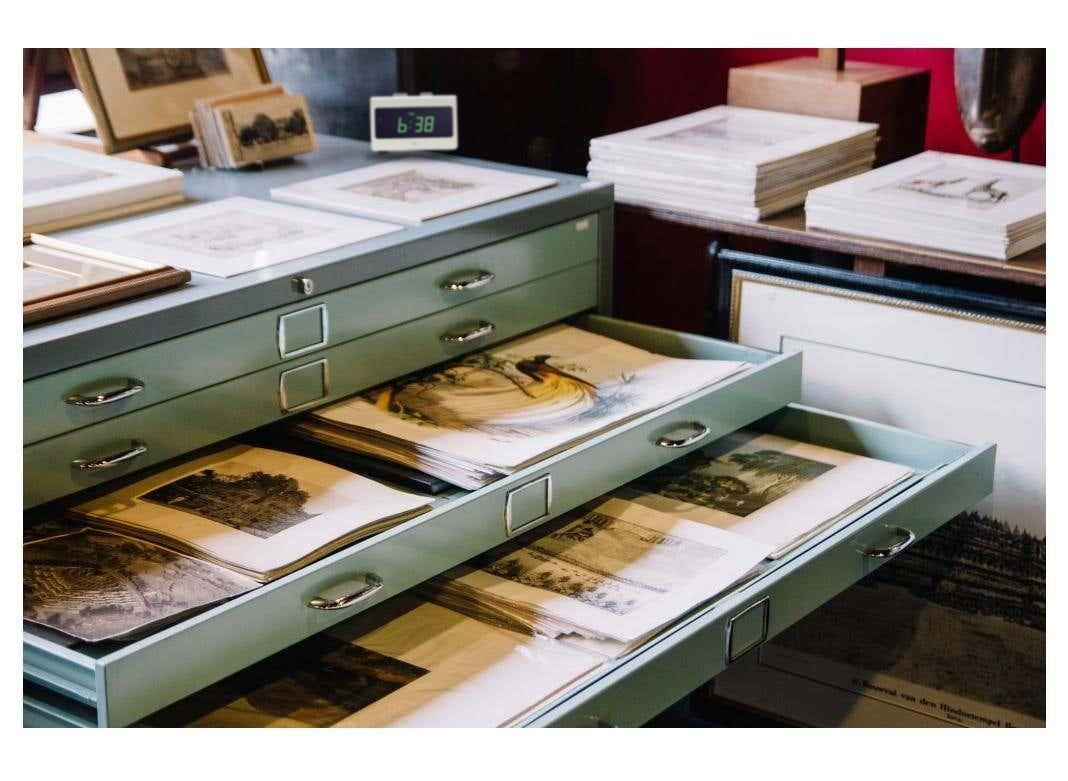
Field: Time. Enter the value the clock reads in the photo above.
6:38
